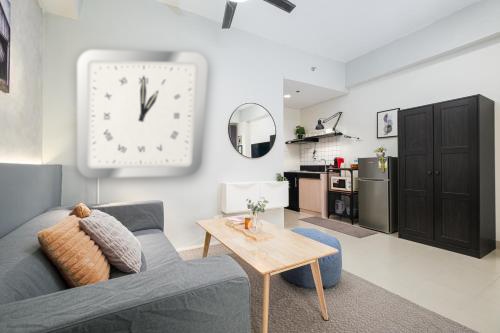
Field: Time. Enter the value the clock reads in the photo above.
1:00
